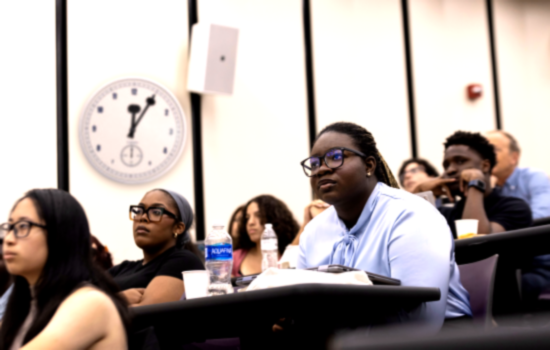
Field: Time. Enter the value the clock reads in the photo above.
12:05
